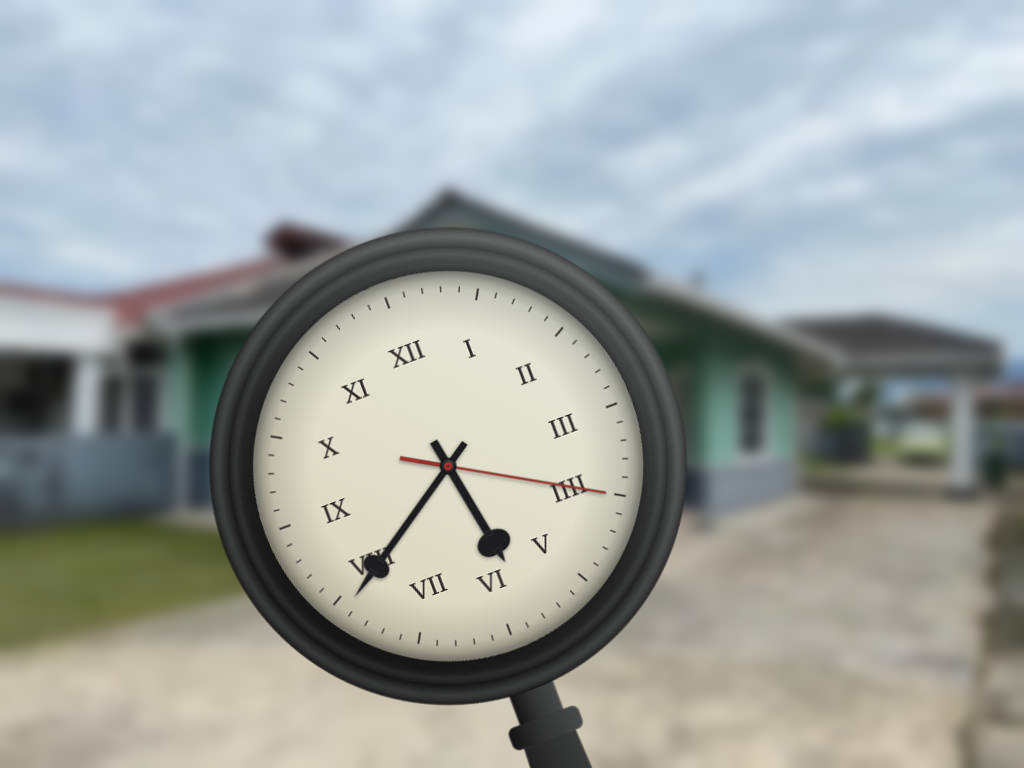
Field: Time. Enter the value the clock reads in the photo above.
5:39:20
